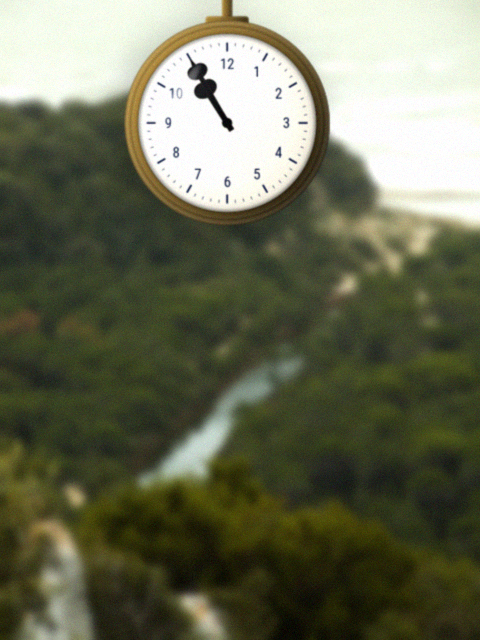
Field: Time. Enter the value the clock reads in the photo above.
10:55
